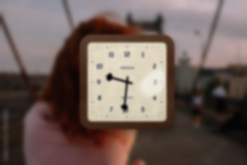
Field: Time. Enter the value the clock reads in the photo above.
9:31
